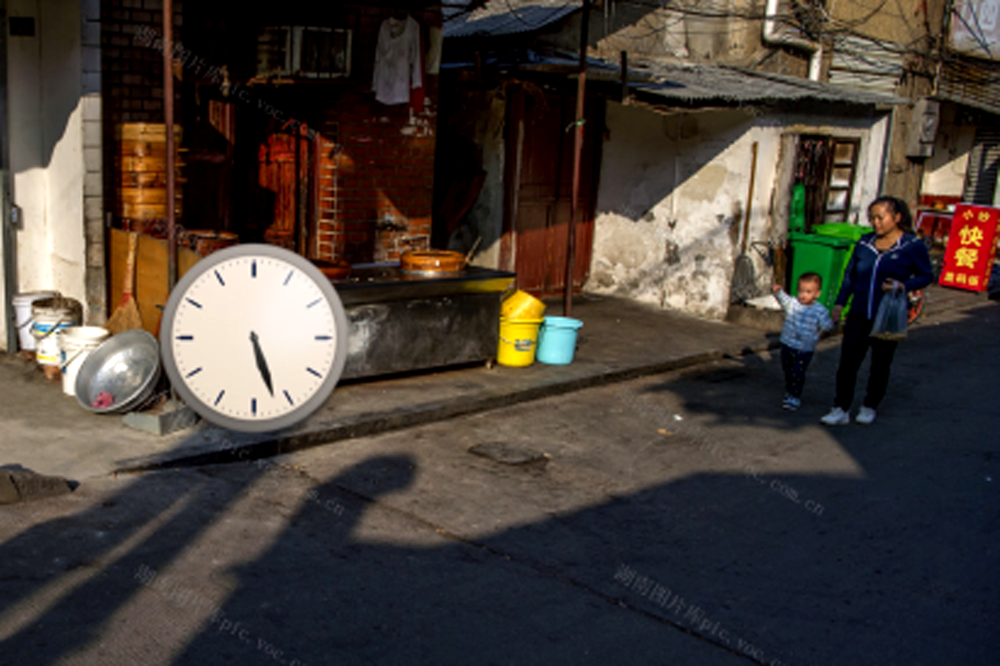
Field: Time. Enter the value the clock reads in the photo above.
5:27
